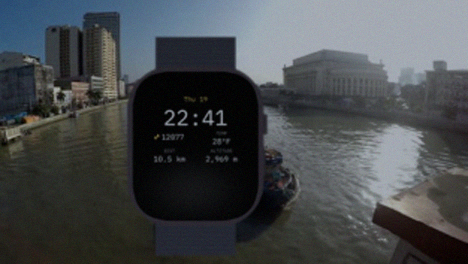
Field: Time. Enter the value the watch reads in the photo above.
22:41
